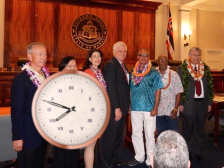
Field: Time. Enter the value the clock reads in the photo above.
7:48
